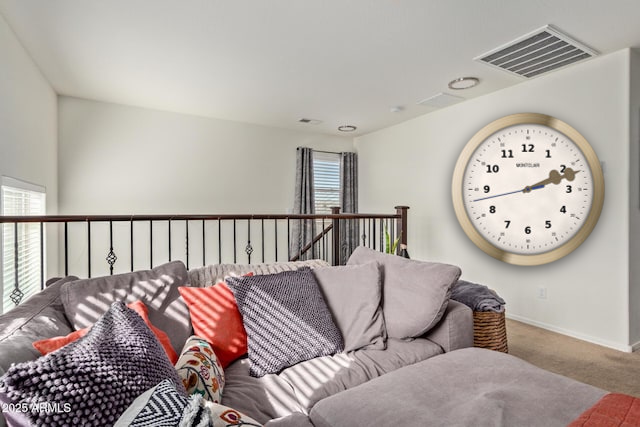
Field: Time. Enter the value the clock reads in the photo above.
2:11:43
